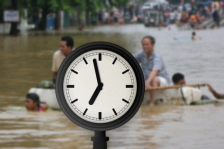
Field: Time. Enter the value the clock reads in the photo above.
6:58
